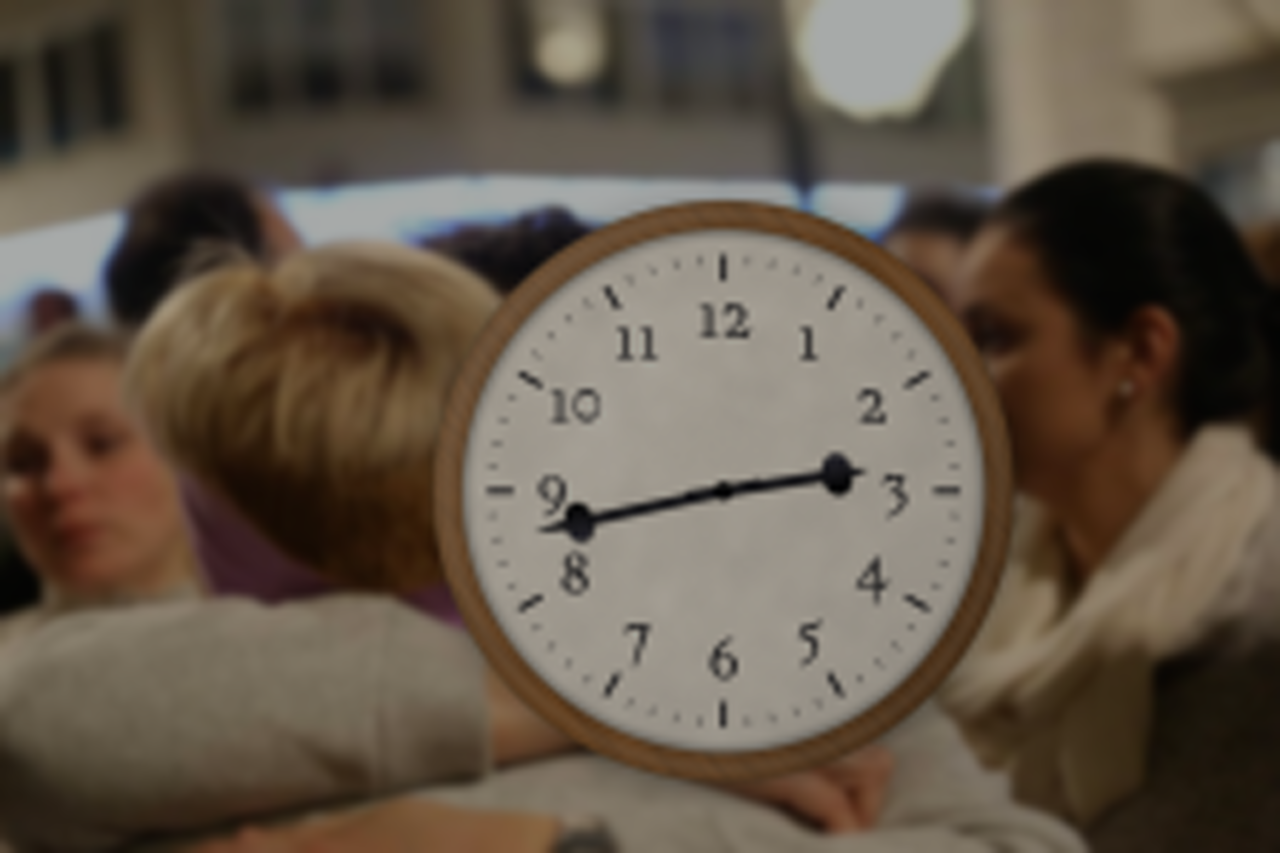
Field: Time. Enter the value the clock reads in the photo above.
2:43
